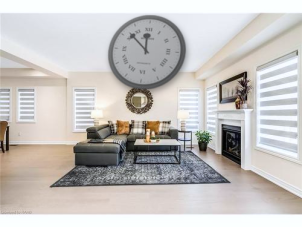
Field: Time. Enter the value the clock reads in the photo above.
11:52
